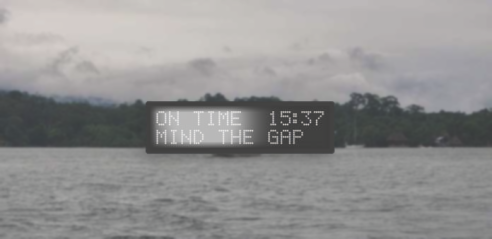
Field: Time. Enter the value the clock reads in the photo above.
15:37
